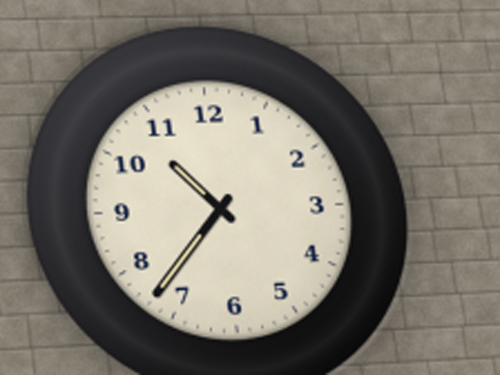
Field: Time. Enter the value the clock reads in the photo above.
10:37
